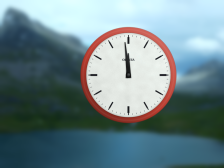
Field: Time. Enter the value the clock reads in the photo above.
11:59
